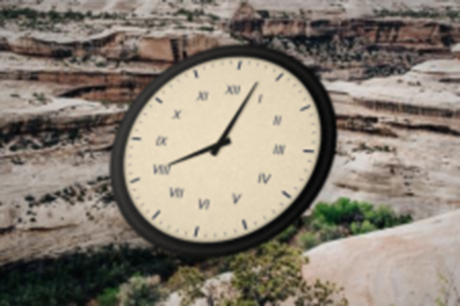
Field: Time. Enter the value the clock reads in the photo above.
8:03
